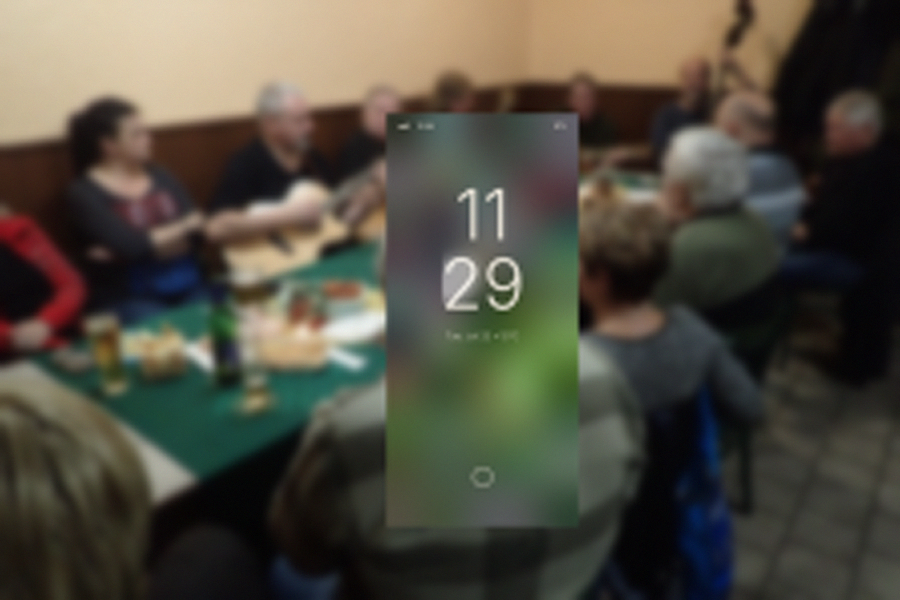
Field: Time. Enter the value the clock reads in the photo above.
11:29
